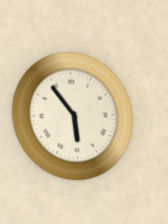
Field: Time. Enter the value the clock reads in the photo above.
5:54
